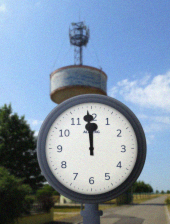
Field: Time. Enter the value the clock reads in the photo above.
11:59
